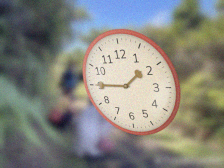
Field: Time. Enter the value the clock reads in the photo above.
1:45
